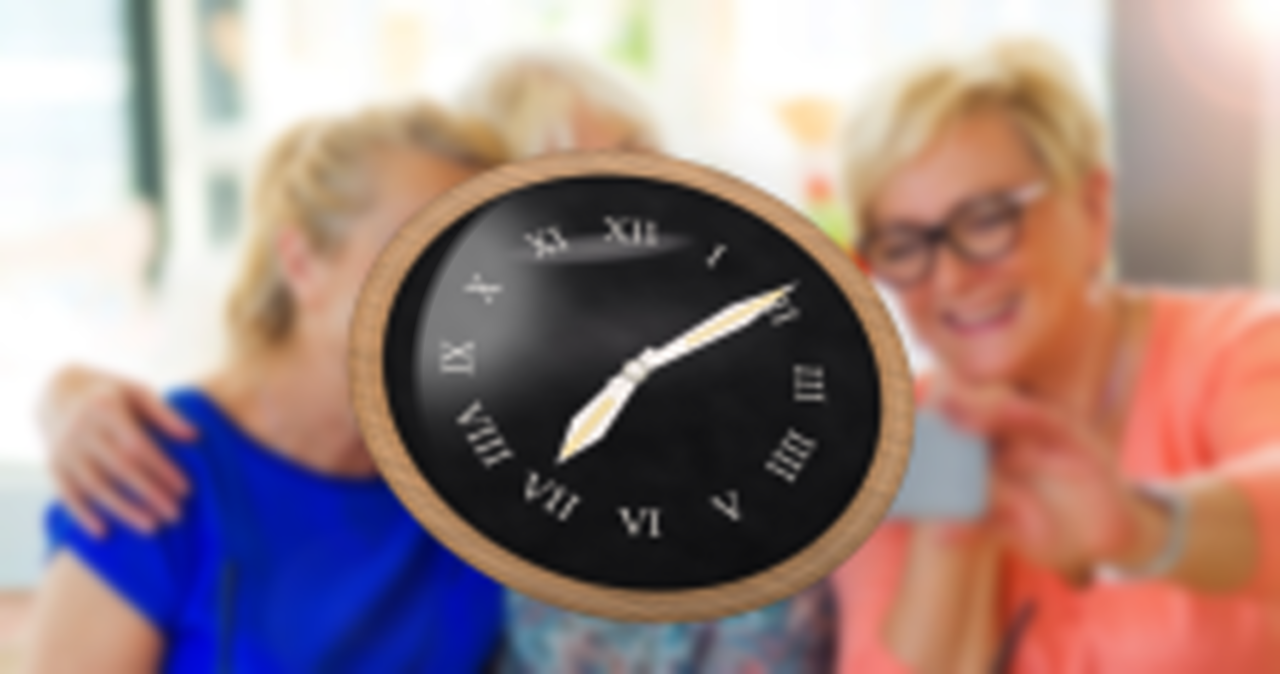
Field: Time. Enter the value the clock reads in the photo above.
7:09
